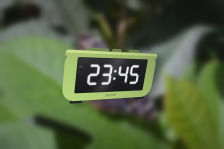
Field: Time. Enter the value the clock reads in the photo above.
23:45
